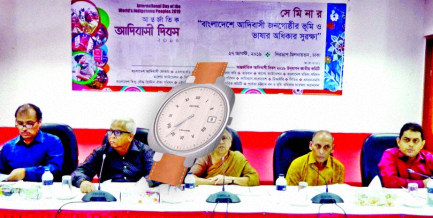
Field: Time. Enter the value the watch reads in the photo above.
7:36
